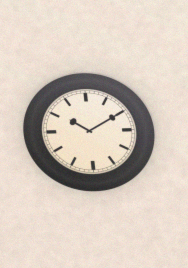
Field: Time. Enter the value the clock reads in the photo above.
10:10
